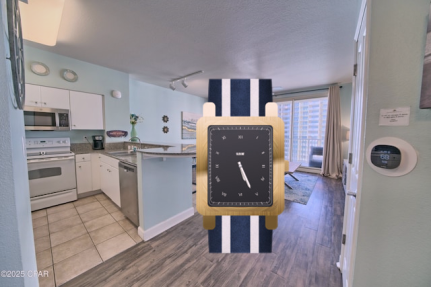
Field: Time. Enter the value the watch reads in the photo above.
5:26
